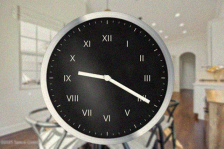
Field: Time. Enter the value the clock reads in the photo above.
9:20
